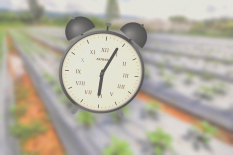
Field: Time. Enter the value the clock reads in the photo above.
6:04
